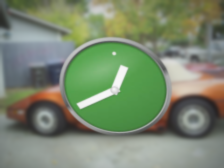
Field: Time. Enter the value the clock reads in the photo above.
12:40
